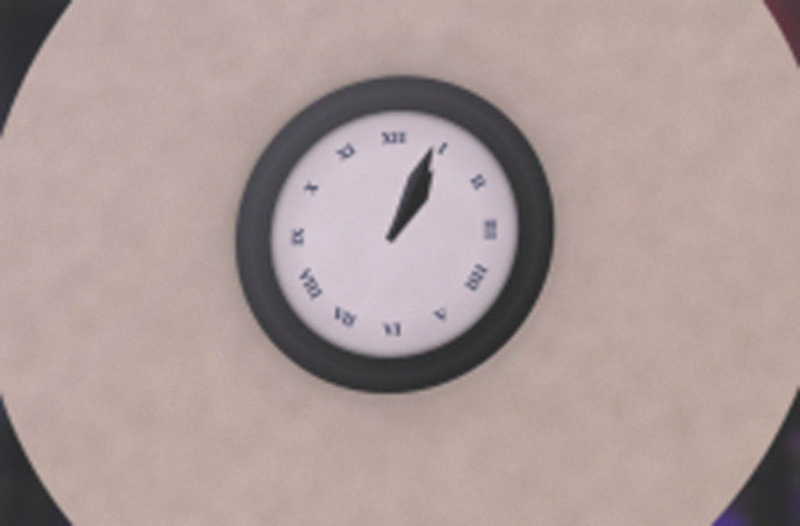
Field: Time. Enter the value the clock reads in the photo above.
1:04
